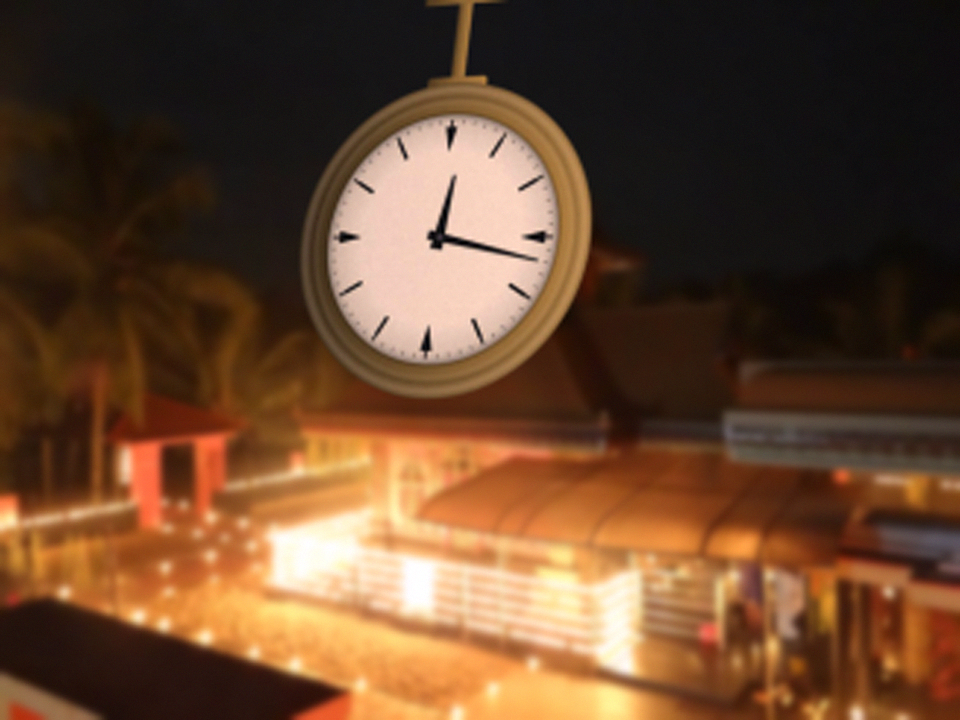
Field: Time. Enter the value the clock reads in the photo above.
12:17
